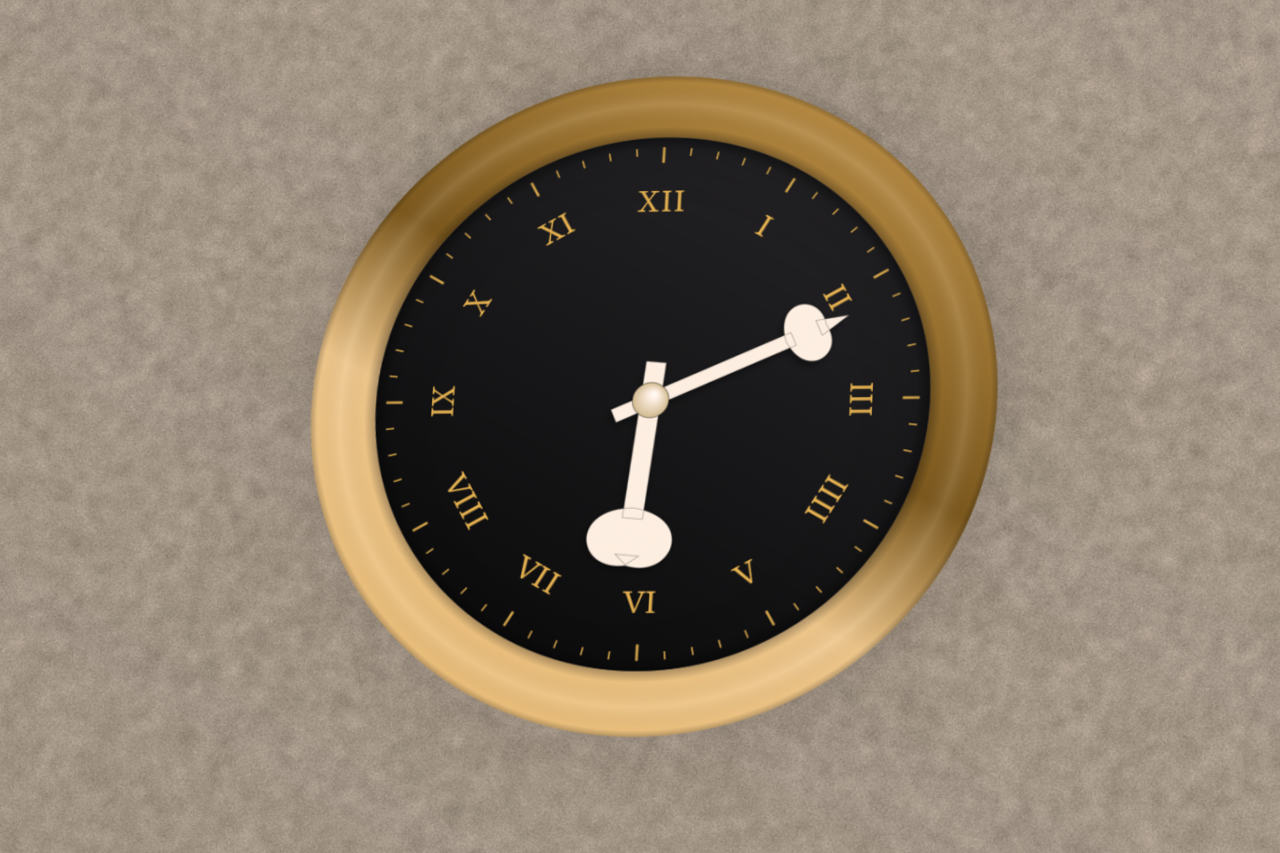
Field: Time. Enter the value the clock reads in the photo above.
6:11
